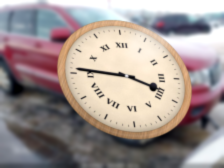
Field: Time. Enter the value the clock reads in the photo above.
3:46
